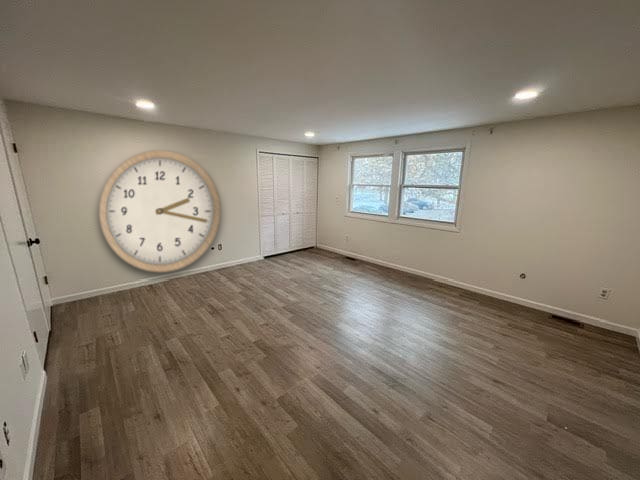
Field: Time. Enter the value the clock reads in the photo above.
2:17
